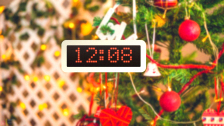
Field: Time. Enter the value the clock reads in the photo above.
12:08
